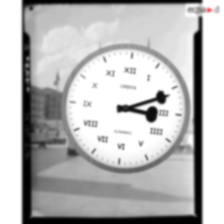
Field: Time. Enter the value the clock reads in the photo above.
3:11
